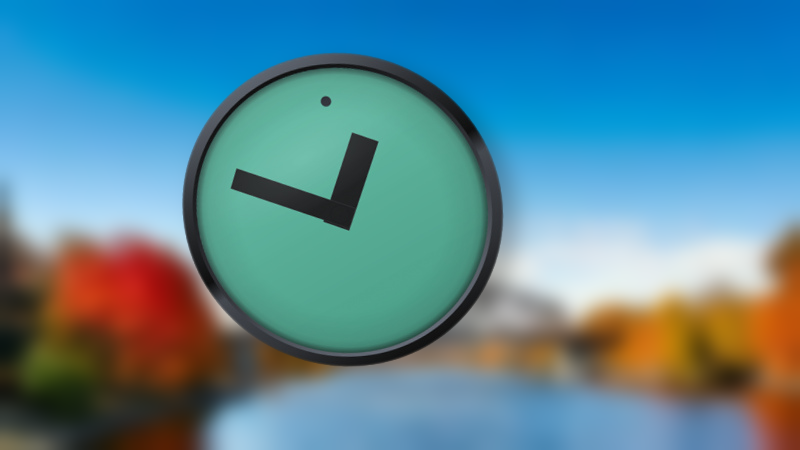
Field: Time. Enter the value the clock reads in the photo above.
12:49
